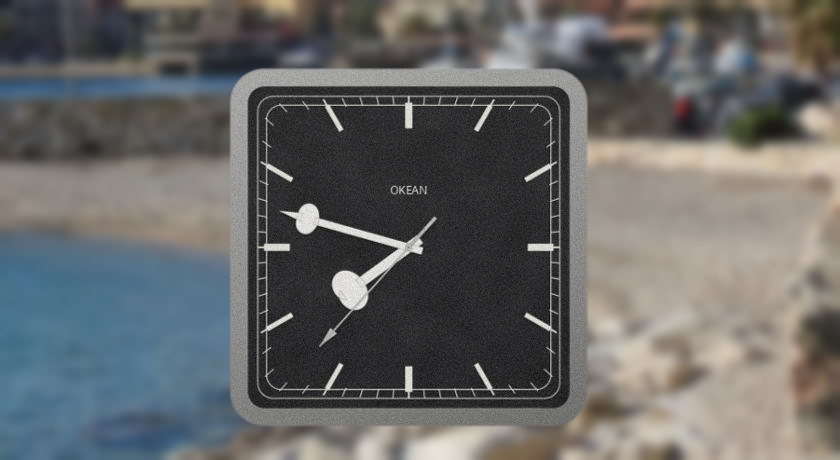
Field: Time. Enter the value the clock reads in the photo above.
7:47:37
